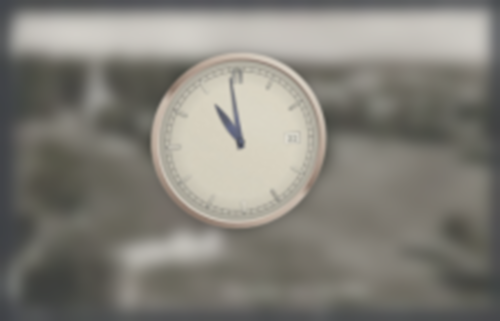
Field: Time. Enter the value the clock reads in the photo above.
10:59
